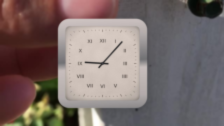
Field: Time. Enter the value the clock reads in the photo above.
9:07
